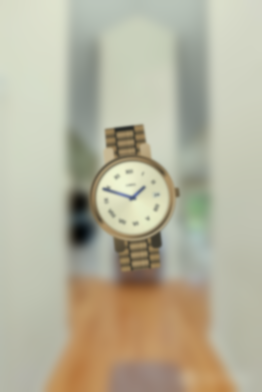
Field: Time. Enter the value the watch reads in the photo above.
1:49
